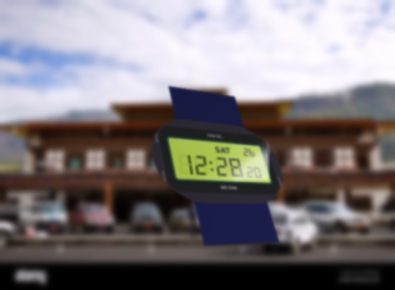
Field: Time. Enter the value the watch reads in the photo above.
12:28
